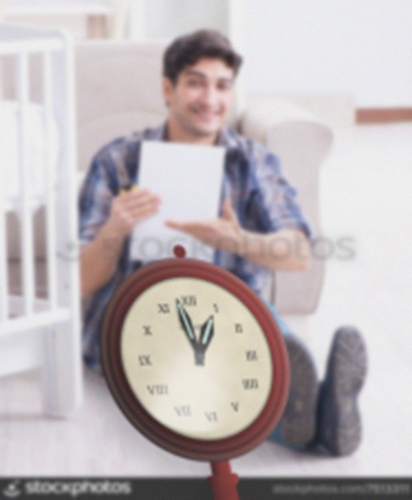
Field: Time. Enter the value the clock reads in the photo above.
12:58
